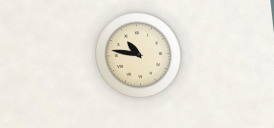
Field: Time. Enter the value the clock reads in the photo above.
10:47
